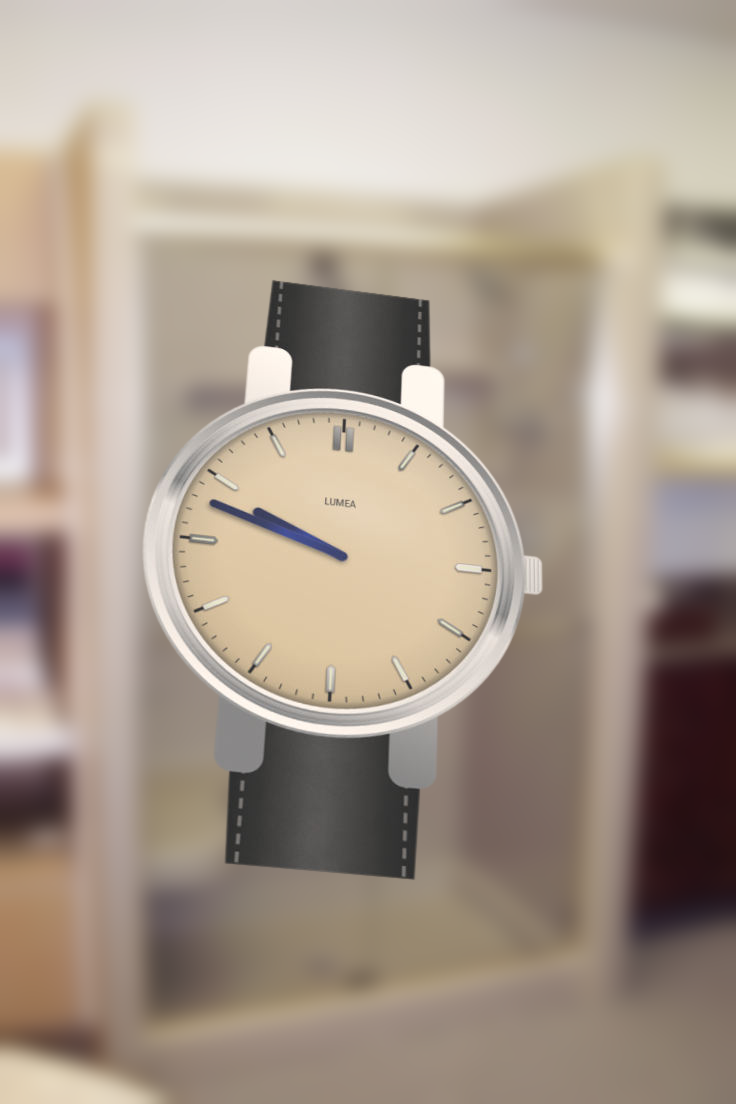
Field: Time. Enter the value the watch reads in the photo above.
9:48
